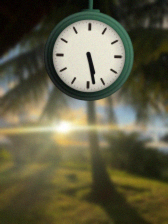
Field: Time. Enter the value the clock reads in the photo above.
5:28
